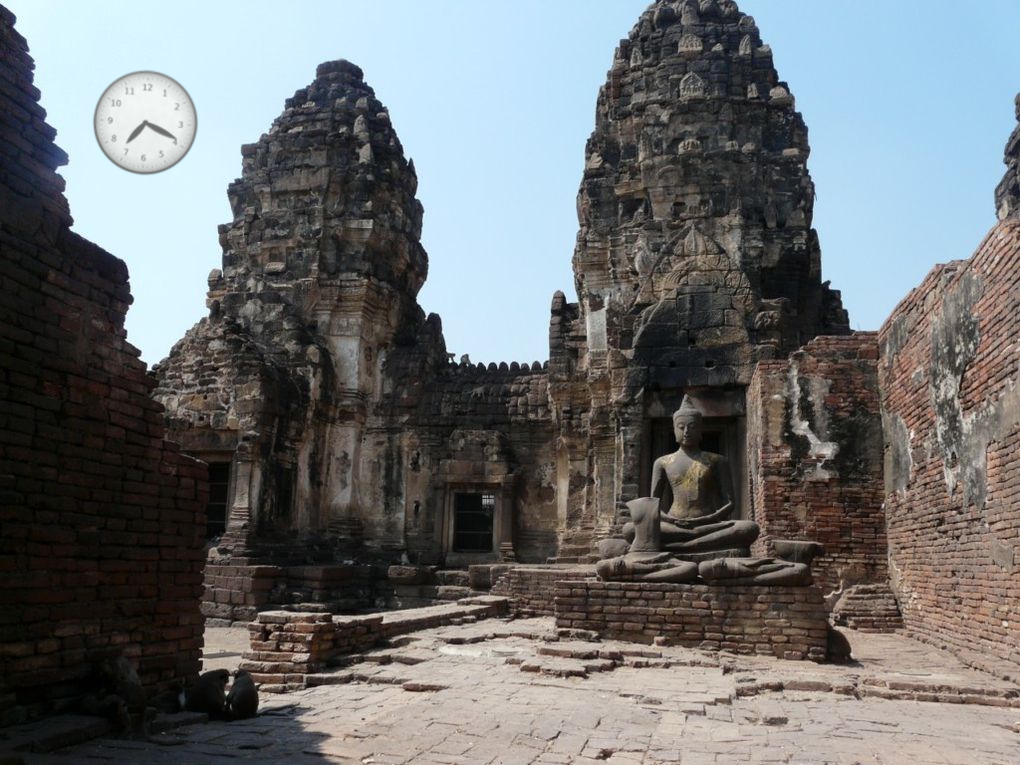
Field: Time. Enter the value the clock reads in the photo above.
7:19
